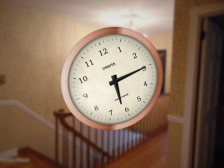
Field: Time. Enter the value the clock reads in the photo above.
6:15
